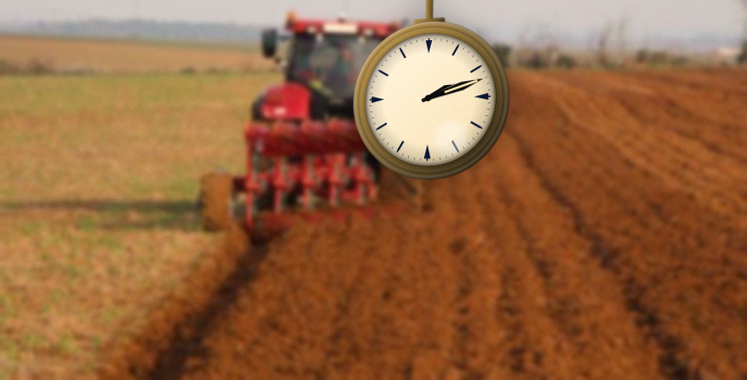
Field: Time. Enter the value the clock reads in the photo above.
2:12
